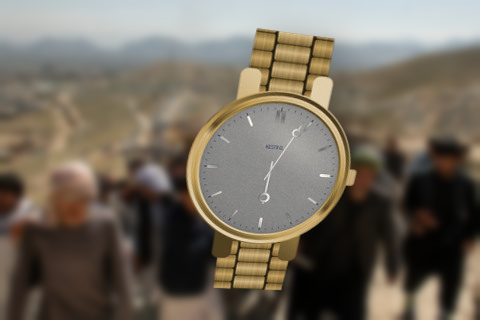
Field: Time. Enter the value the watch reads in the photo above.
6:04
